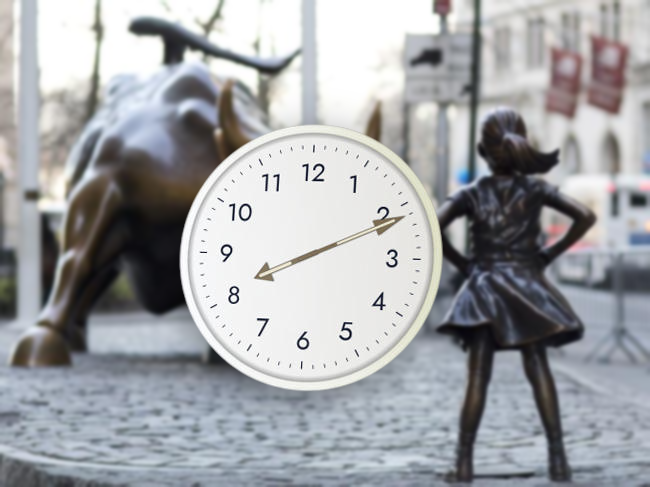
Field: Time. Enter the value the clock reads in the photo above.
8:11
